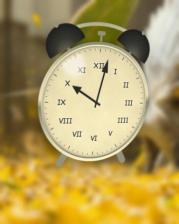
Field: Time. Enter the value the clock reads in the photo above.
10:02
